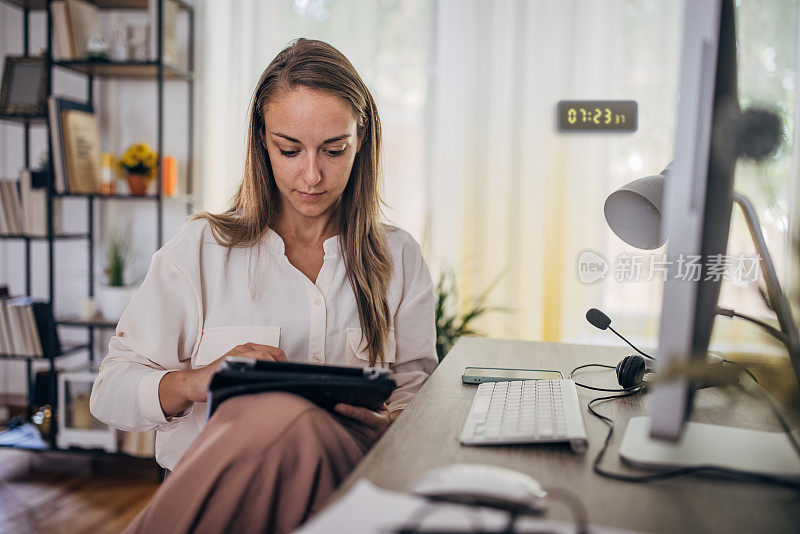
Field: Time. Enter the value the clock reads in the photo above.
7:23
